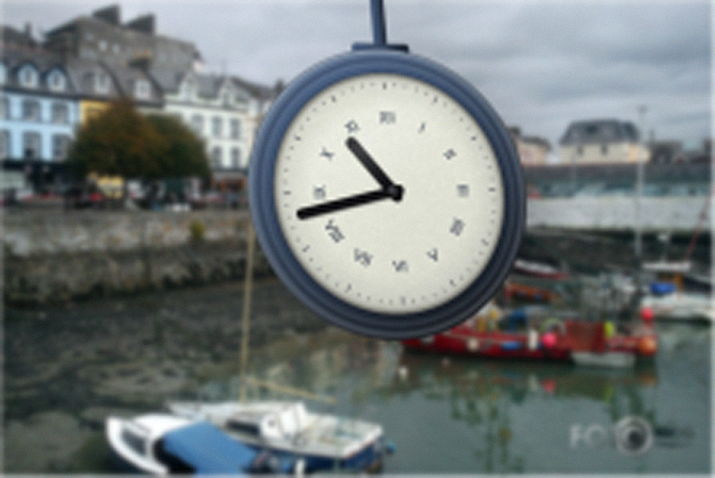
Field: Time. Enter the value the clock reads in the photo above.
10:43
